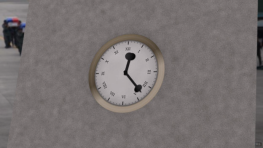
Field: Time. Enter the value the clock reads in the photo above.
12:23
